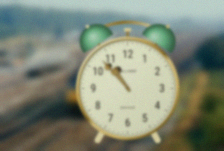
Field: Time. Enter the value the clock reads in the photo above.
10:53
